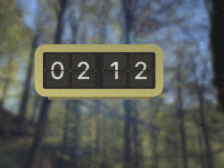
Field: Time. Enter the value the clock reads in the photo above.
2:12
